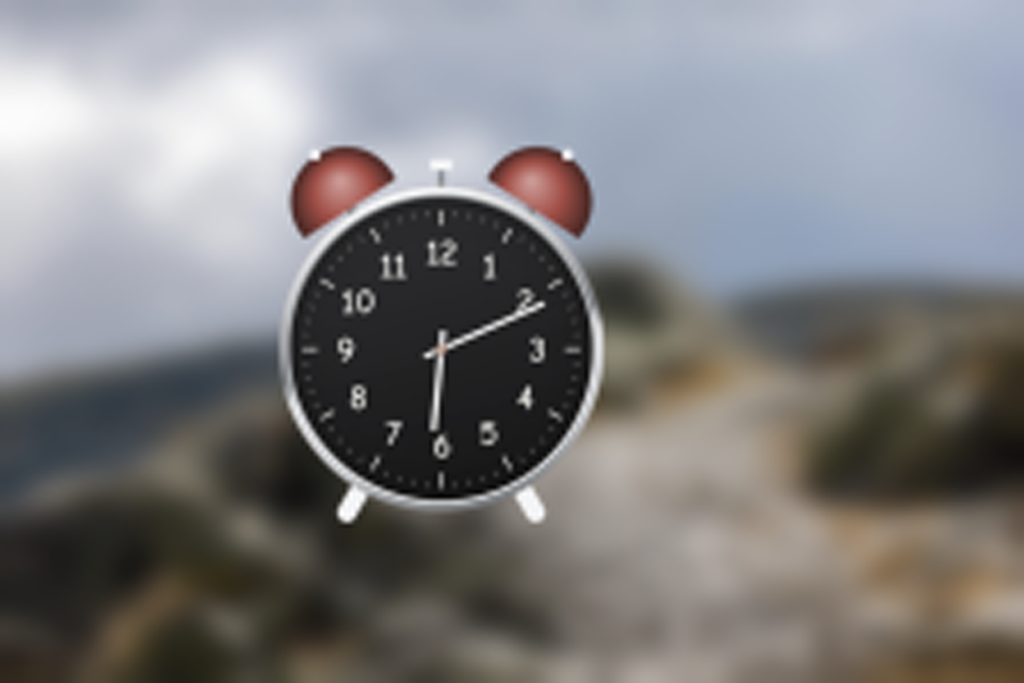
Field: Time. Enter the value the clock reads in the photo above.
6:11
